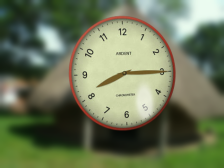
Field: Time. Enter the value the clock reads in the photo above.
8:15
